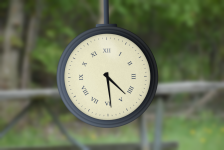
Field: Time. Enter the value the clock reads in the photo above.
4:29
